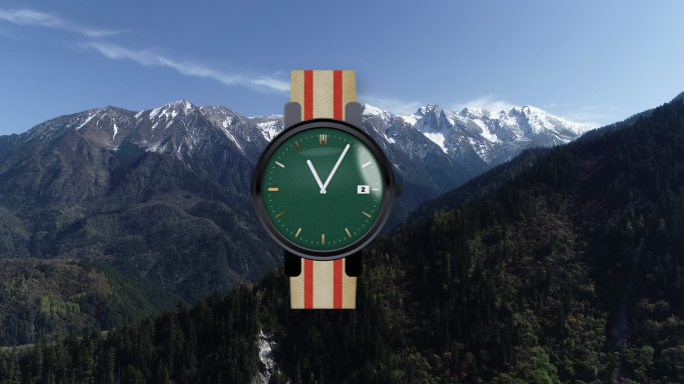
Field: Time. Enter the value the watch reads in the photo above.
11:05
